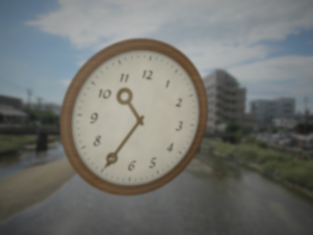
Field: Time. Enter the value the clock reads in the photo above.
10:35
